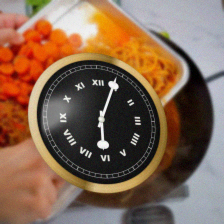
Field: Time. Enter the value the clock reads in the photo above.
6:04
